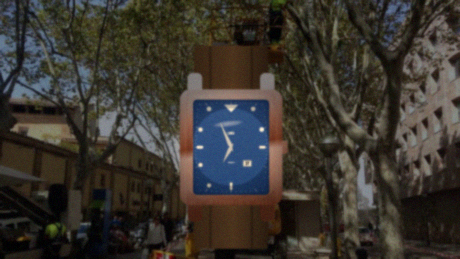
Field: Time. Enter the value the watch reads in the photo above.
6:56
